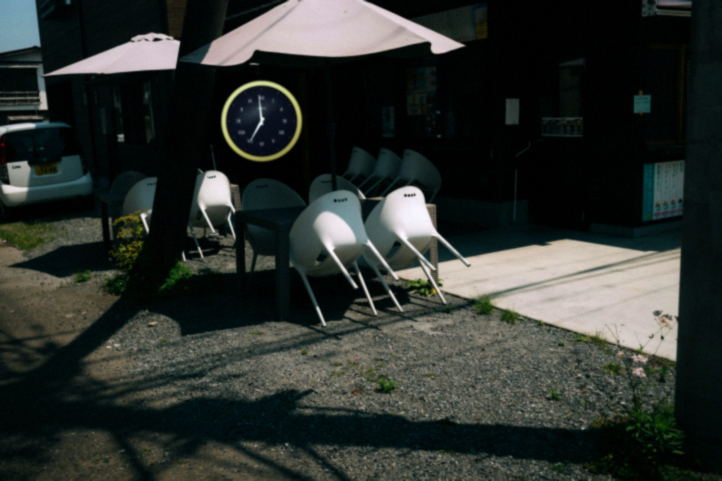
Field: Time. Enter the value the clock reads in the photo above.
6:59
